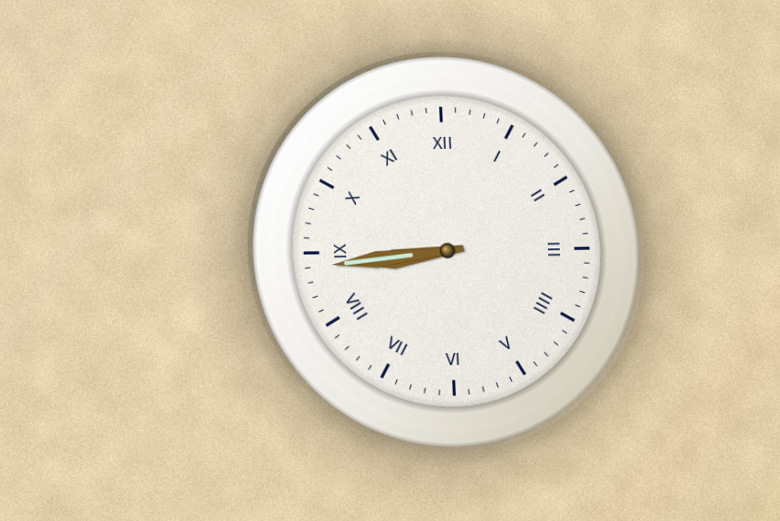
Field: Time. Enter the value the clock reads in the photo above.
8:44
